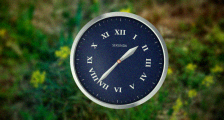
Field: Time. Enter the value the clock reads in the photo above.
1:37
